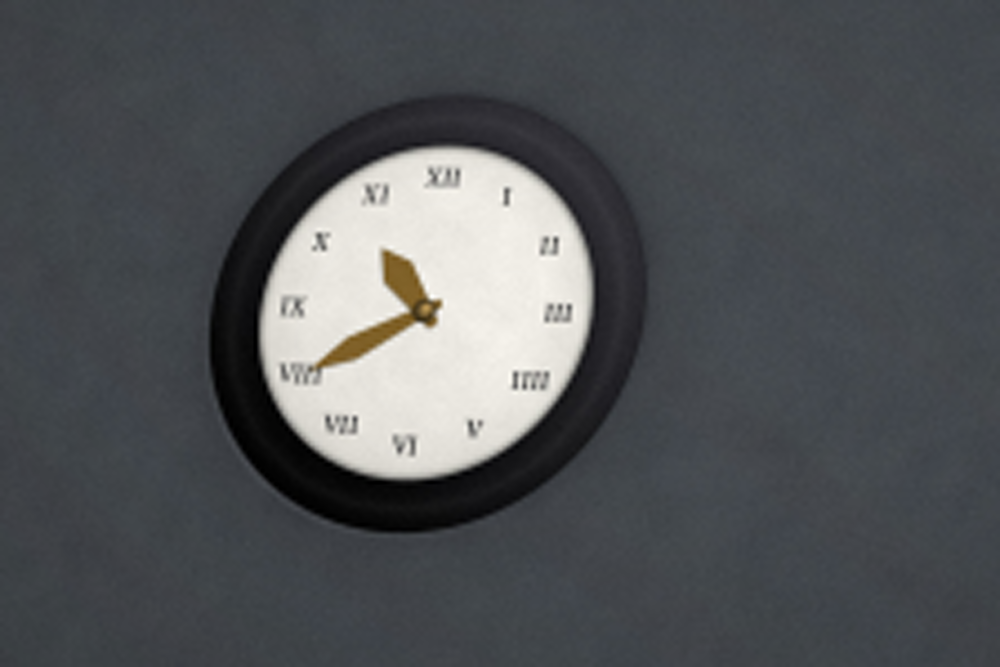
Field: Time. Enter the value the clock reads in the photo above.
10:40
